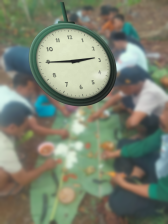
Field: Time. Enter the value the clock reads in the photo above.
2:45
